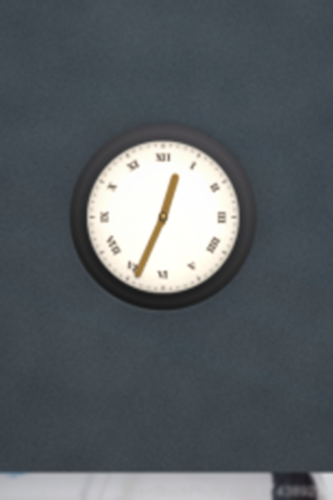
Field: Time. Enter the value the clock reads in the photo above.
12:34
